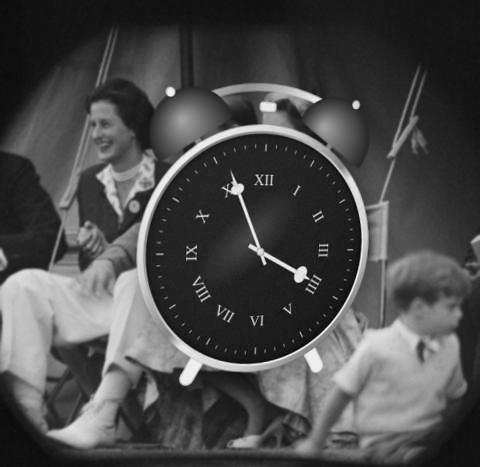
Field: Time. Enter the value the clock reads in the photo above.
3:56
